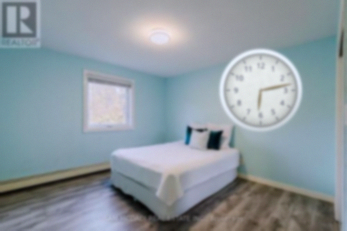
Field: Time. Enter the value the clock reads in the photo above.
6:13
